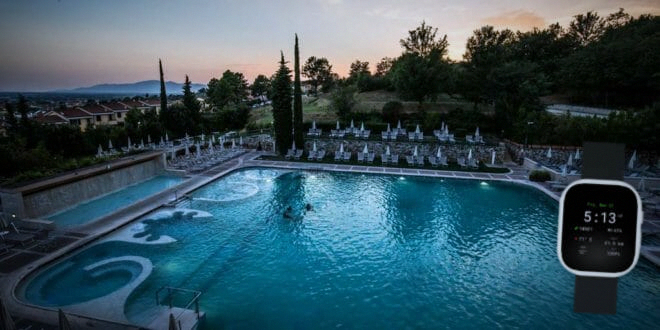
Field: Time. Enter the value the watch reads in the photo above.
5:13
